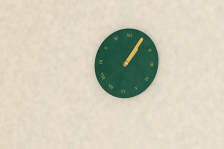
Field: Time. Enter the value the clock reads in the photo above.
1:05
